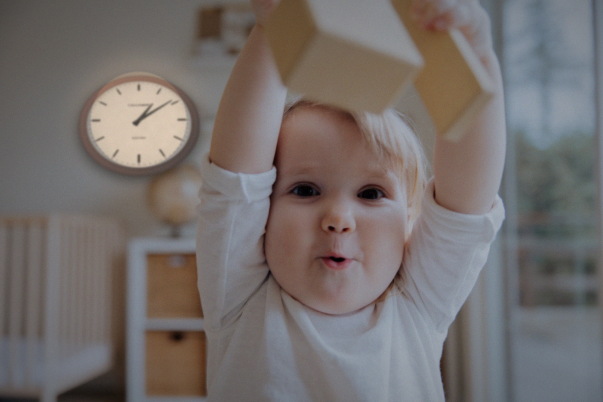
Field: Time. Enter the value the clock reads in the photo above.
1:09
